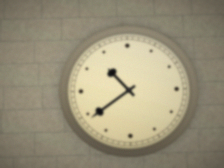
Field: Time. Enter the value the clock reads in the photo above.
10:39
